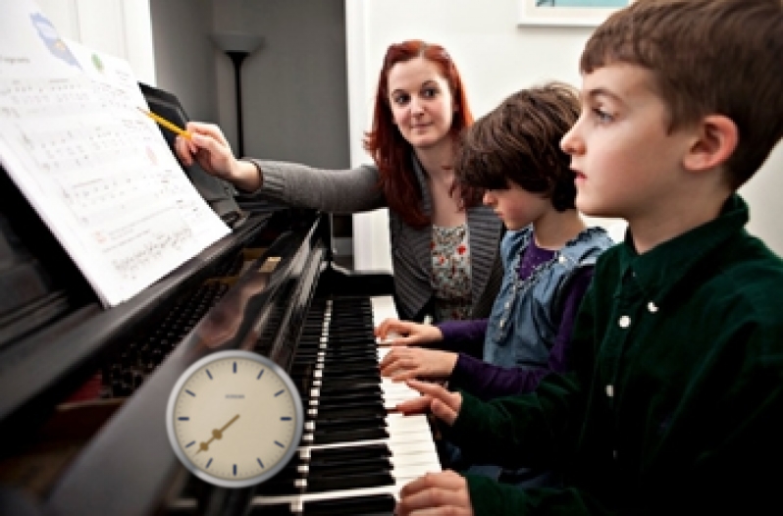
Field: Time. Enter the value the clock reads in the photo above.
7:38
